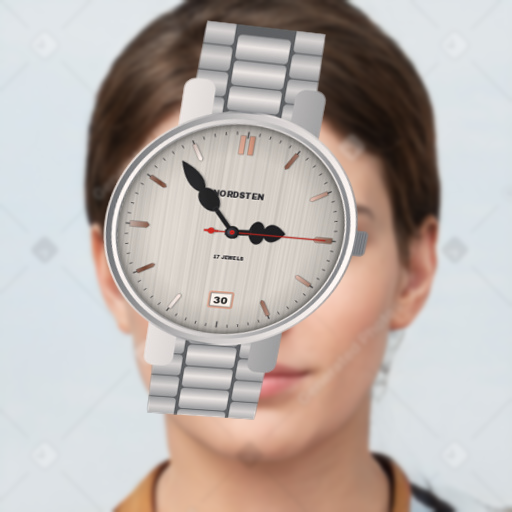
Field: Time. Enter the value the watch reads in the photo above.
2:53:15
